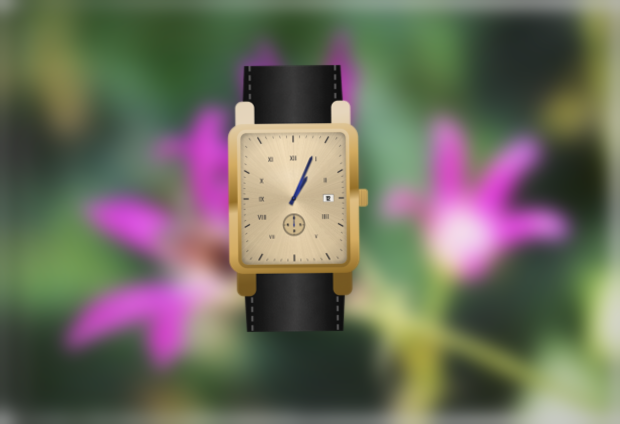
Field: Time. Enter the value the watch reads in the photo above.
1:04
